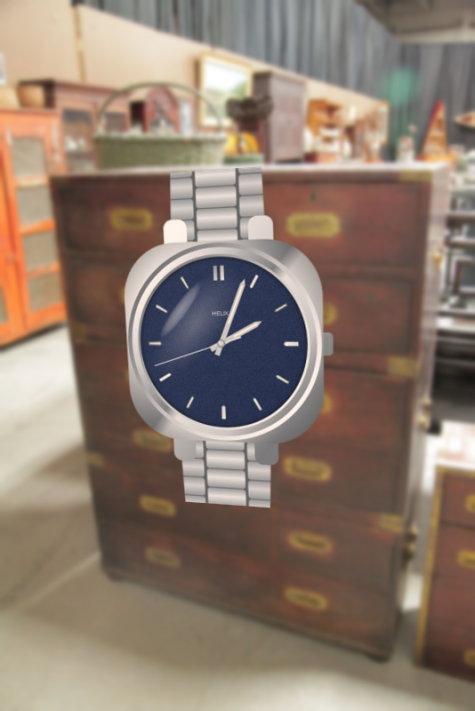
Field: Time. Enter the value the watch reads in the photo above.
2:03:42
